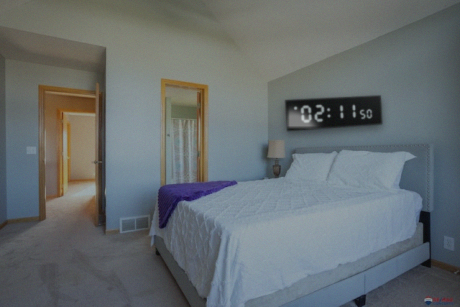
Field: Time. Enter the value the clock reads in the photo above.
2:11:50
